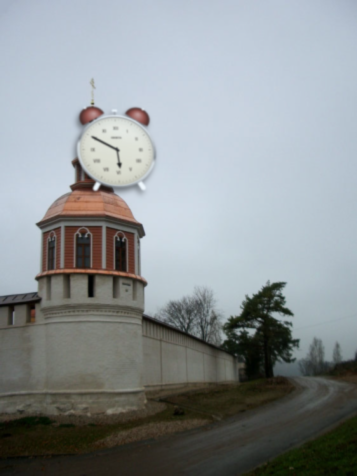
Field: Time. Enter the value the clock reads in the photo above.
5:50
